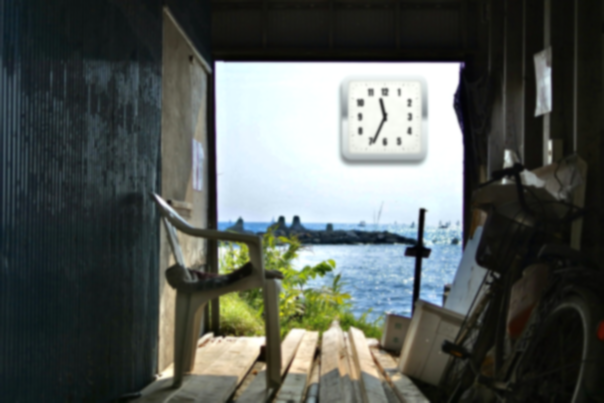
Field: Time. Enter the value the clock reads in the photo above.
11:34
